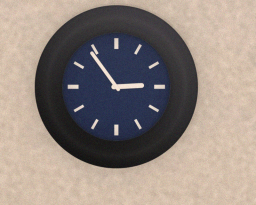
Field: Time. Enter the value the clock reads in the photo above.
2:54
